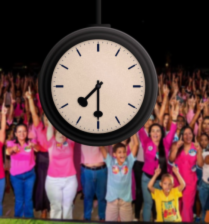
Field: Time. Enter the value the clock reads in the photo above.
7:30
